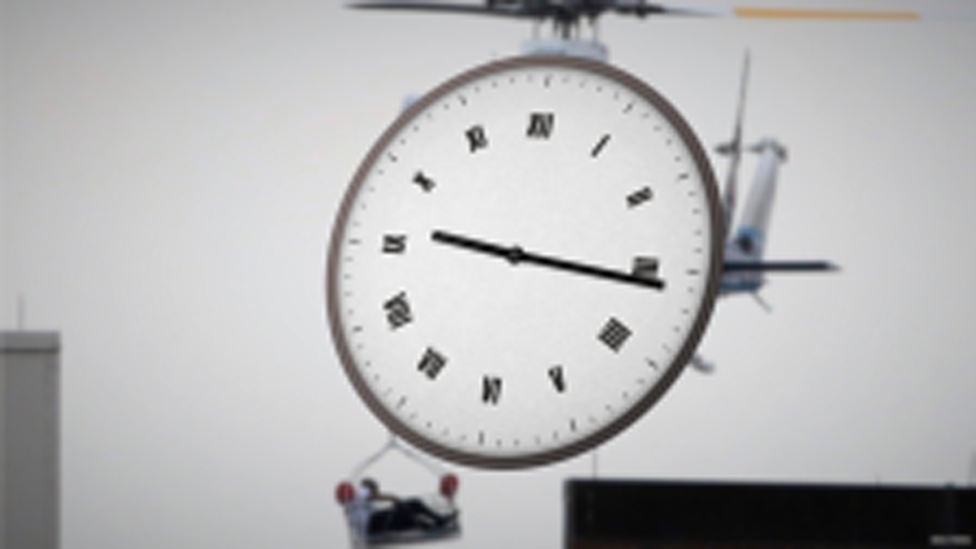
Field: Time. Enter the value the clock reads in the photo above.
9:16
